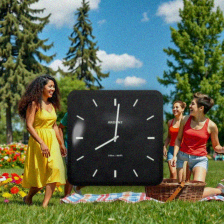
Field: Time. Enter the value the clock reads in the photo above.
8:01
